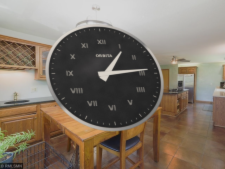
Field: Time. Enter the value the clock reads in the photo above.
1:14
